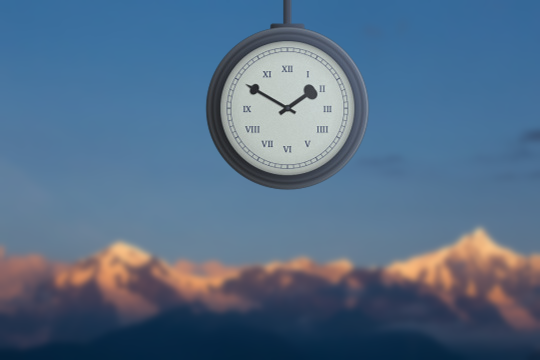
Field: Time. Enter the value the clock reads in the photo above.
1:50
